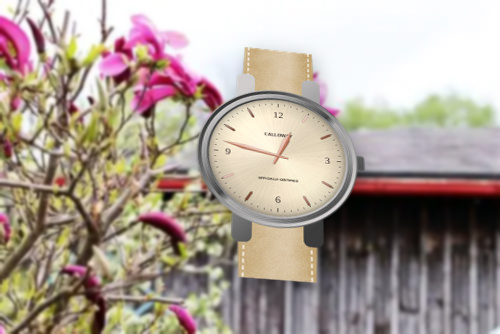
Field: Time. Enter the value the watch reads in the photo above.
12:47
